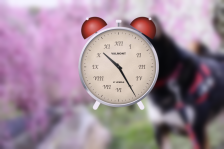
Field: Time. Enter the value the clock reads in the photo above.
10:25
